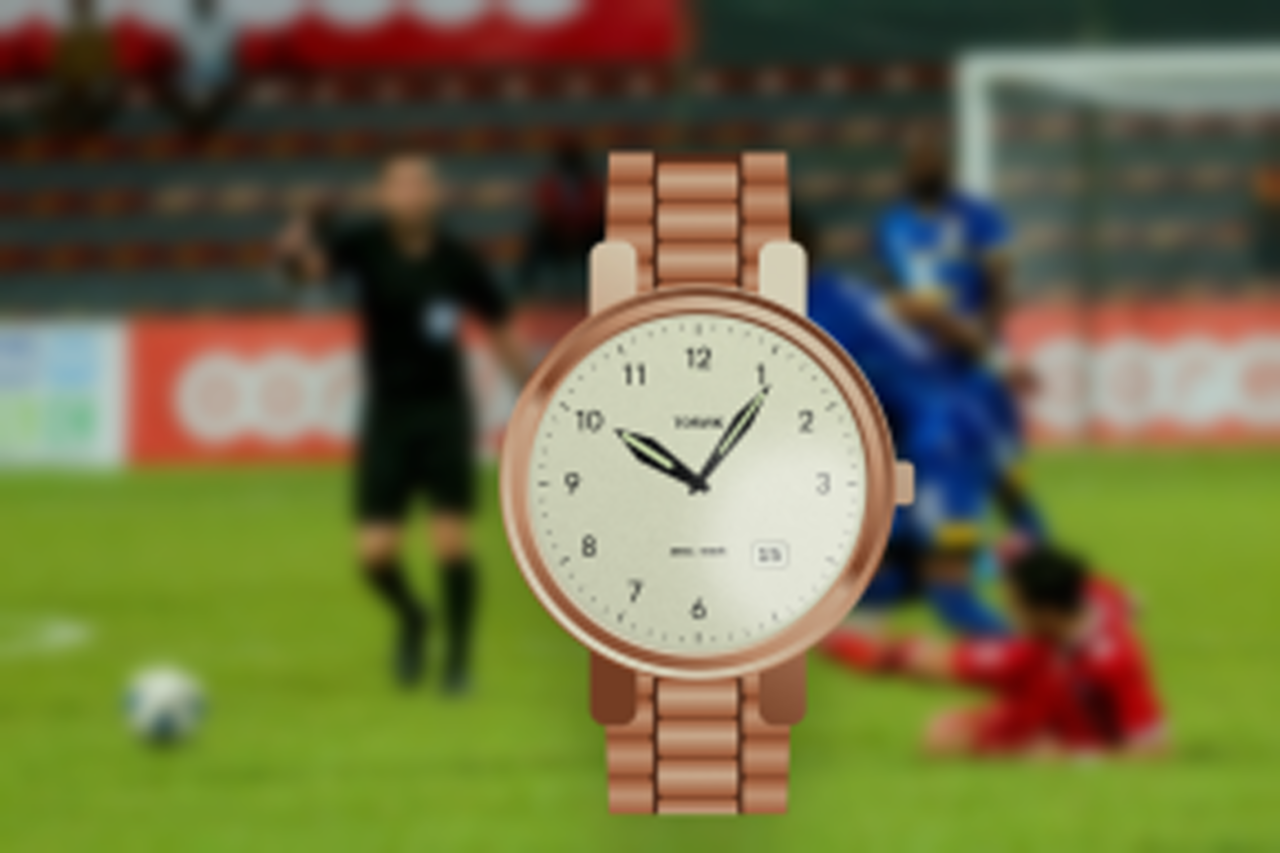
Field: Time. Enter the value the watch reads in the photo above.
10:06
